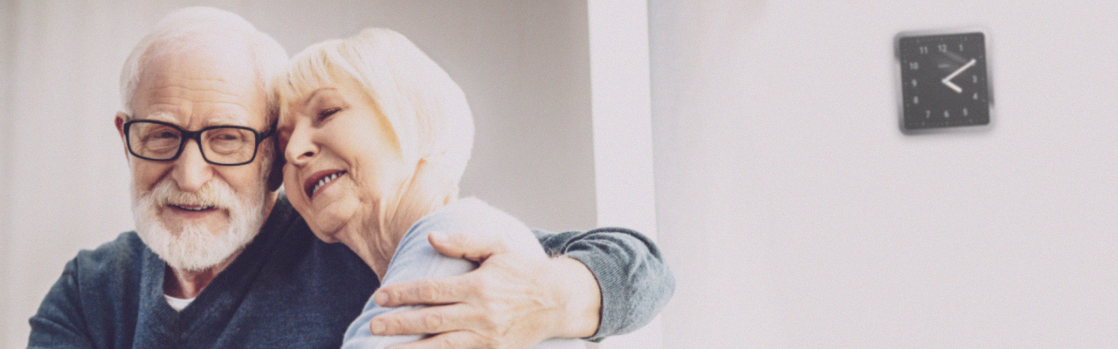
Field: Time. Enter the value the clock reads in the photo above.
4:10
